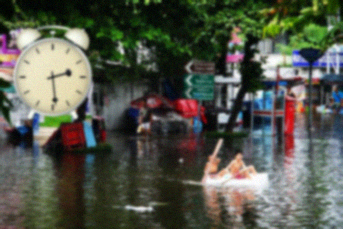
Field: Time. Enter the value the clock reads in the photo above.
2:29
